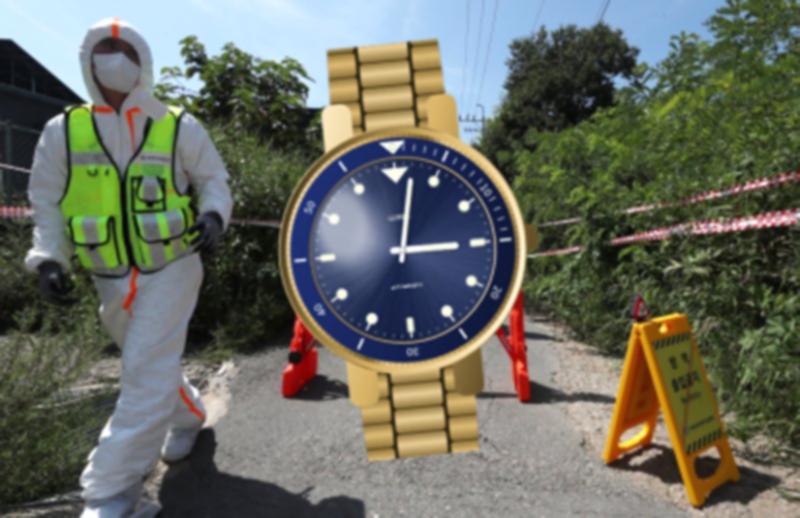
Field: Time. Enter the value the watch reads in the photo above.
3:02
